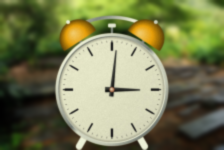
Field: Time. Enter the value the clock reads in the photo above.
3:01
